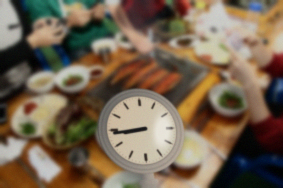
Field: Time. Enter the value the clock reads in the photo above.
8:44
